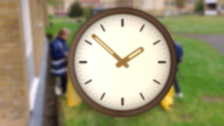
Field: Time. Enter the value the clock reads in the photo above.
1:52
